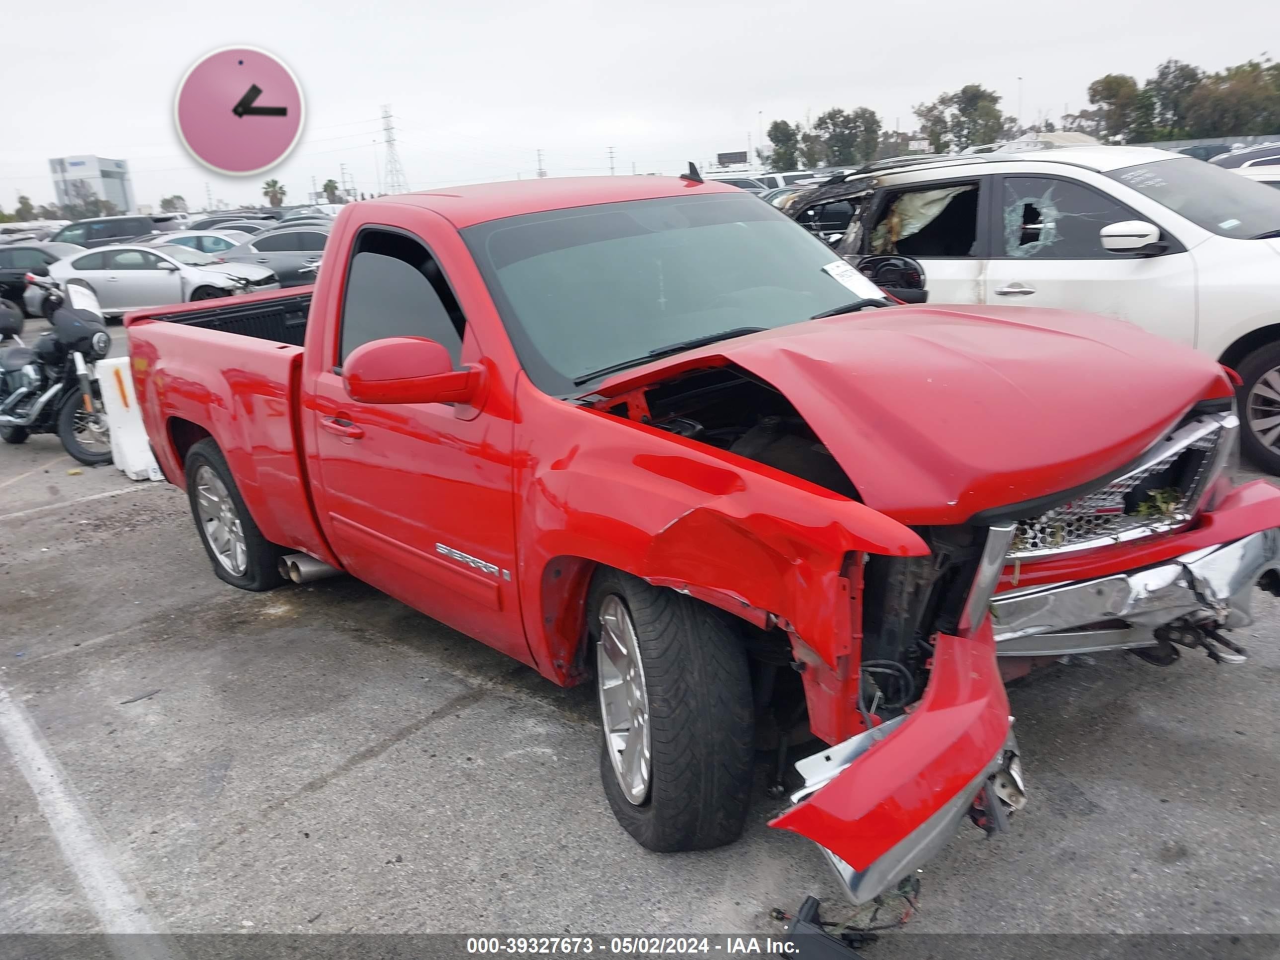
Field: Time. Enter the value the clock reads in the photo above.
1:15
